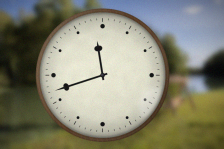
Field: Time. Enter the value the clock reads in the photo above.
11:42
